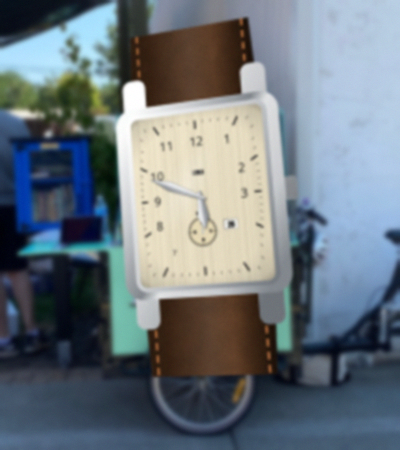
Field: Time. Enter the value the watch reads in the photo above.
5:49
